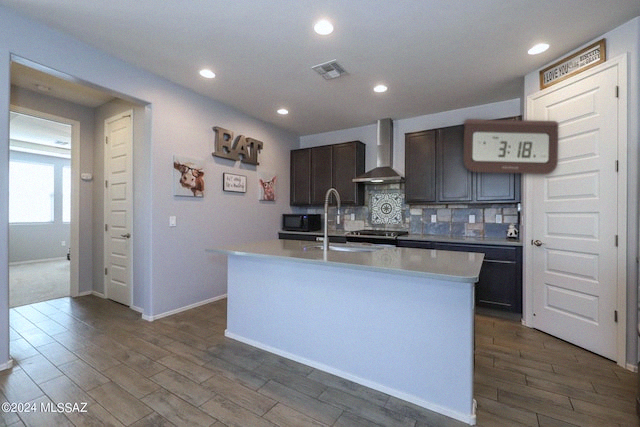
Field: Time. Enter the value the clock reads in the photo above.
3:18
